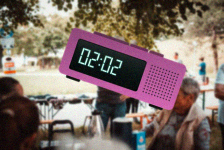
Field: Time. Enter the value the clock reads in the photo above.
2:02
